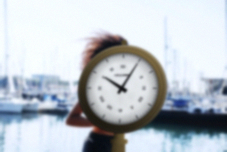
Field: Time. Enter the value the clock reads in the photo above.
10:05
